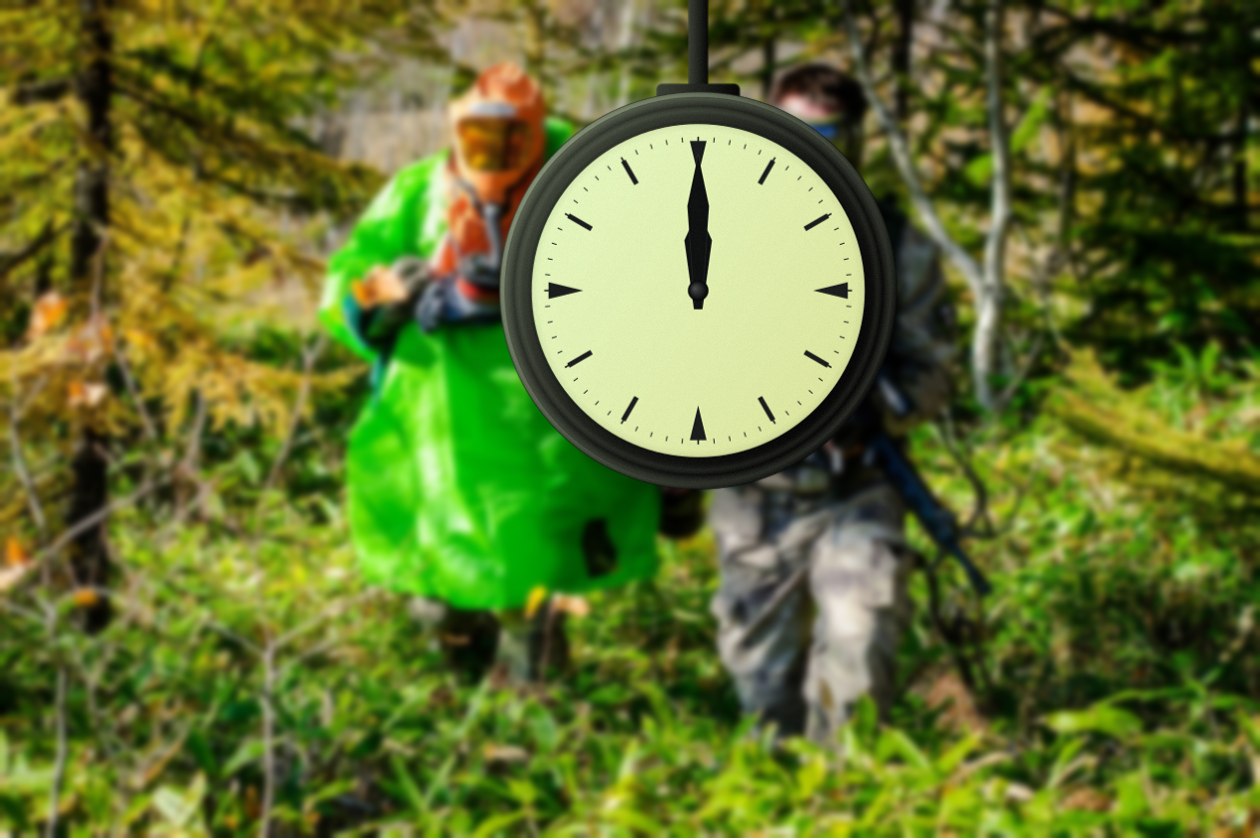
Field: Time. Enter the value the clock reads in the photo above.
12:00
